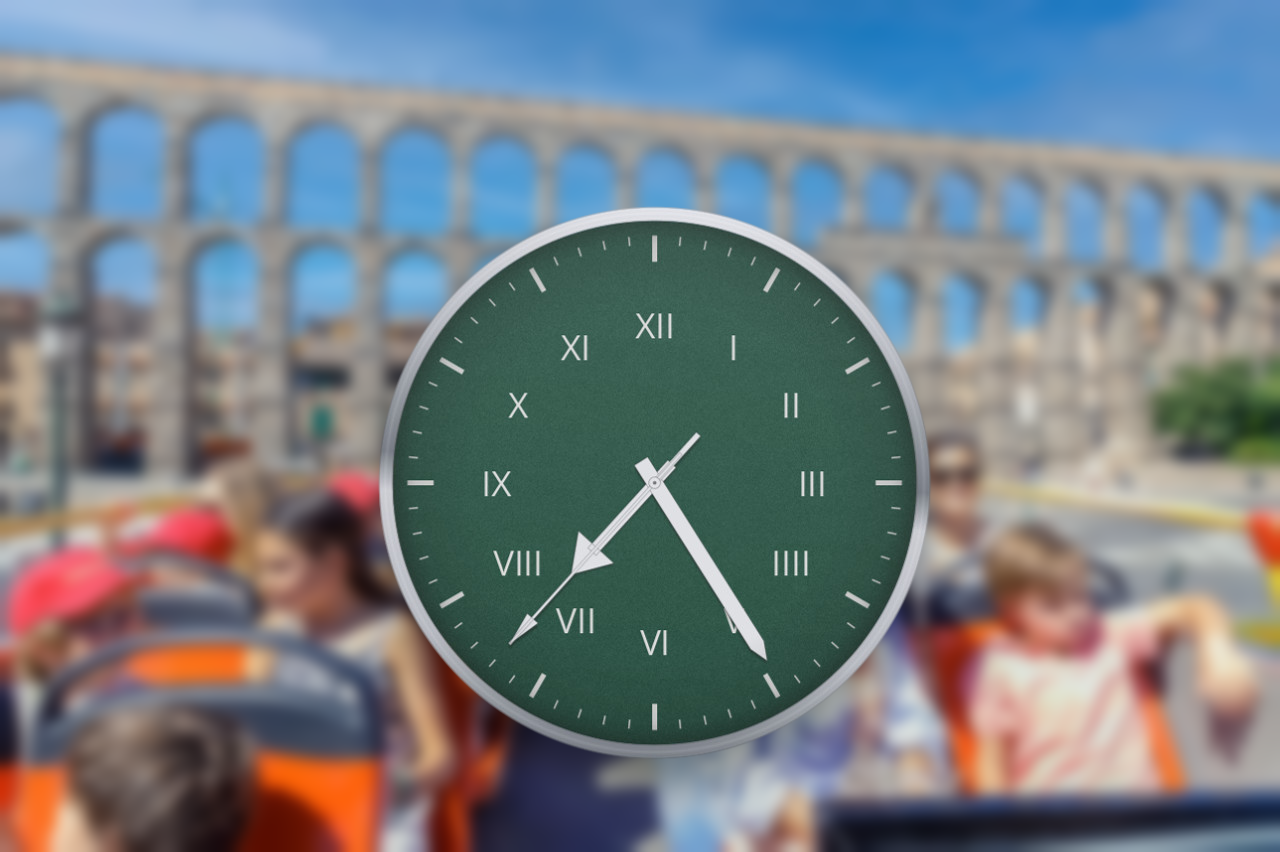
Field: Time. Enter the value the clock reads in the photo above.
7:24:37
